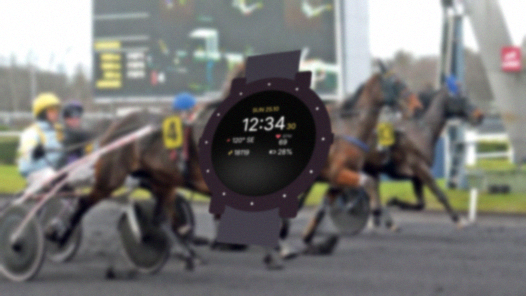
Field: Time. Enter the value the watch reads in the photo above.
12:34
